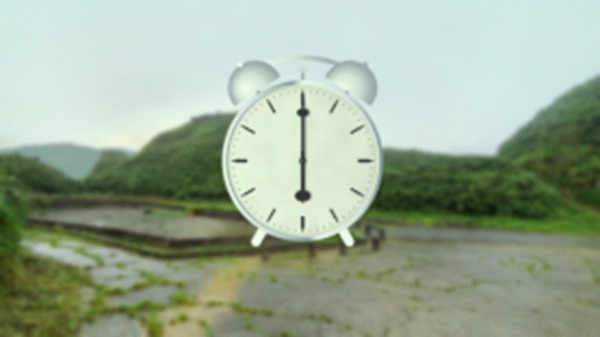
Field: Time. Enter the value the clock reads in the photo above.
6:00
